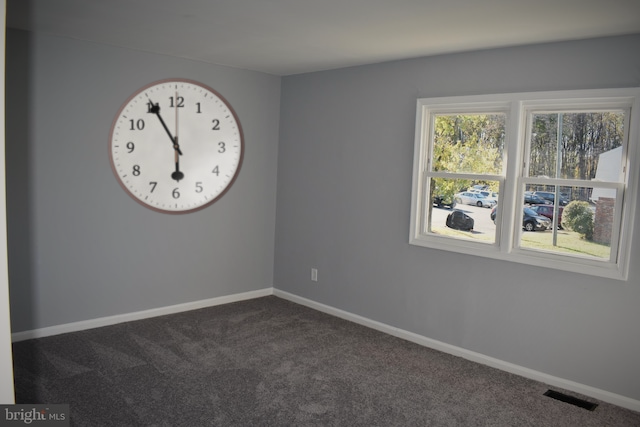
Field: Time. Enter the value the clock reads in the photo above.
5:55:00
